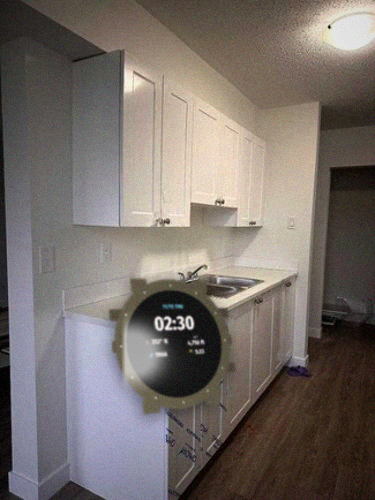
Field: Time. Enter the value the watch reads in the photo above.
2:30
